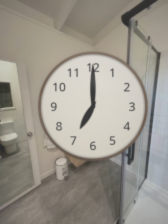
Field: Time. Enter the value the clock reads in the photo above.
7:00
